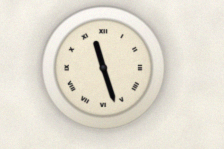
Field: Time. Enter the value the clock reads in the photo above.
11:27
